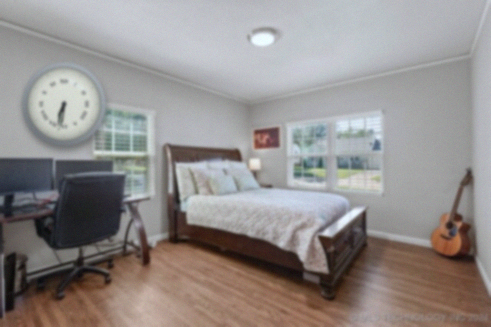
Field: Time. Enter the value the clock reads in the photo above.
6:32
